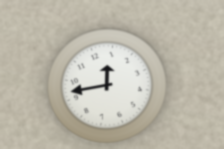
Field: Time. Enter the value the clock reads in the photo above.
12:47
